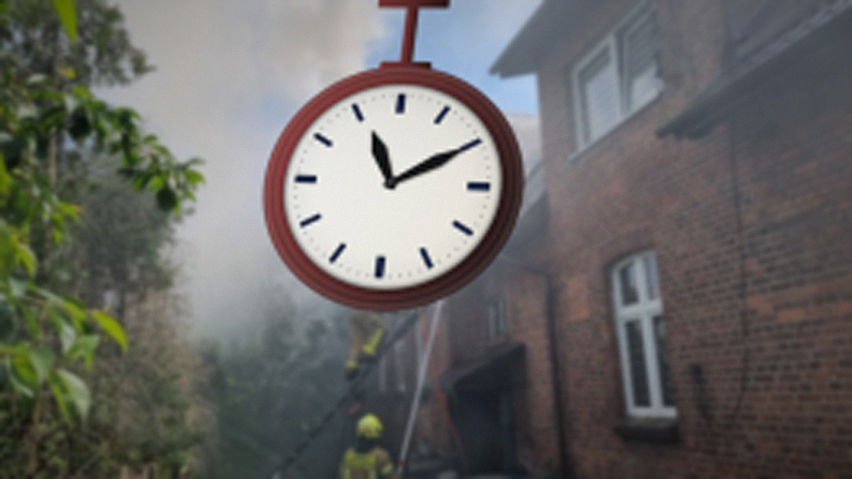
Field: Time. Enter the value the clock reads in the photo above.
11:10
